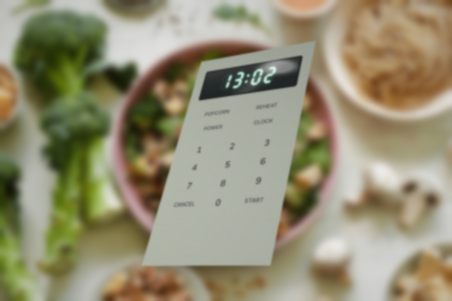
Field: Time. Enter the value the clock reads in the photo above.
13:02
